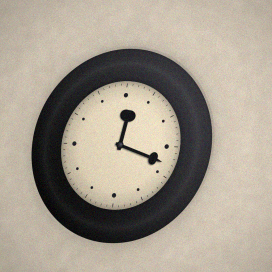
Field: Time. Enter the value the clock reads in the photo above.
12:18
